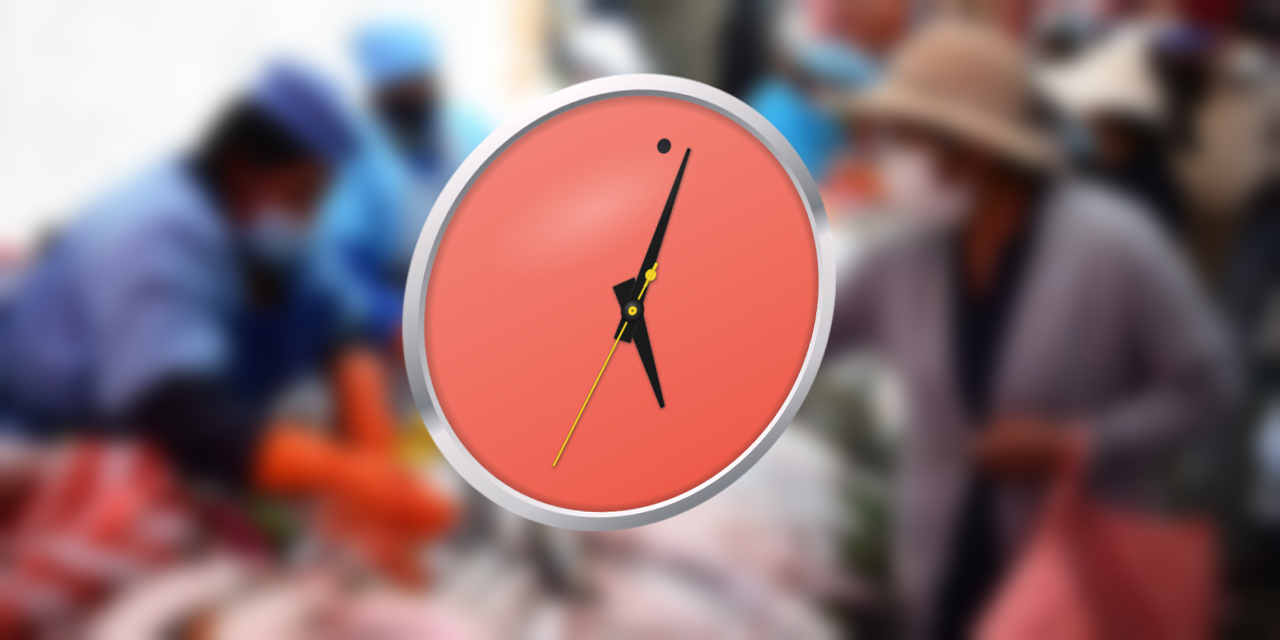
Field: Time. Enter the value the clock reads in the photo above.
5:01:33
